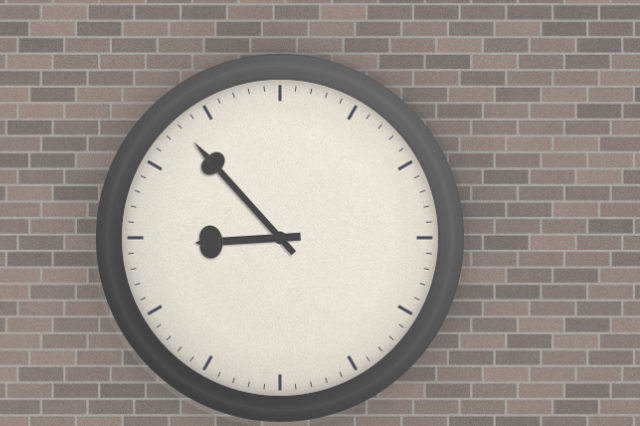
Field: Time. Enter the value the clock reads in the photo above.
8:53
